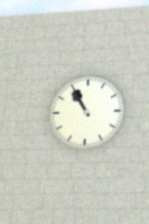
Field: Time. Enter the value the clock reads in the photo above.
10:55
